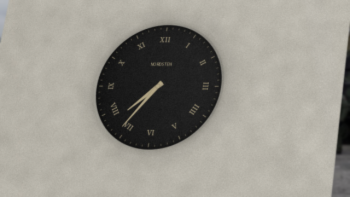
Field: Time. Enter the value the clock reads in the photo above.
7:36
